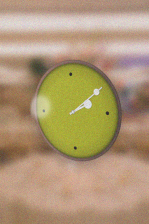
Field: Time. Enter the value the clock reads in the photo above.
2:09
